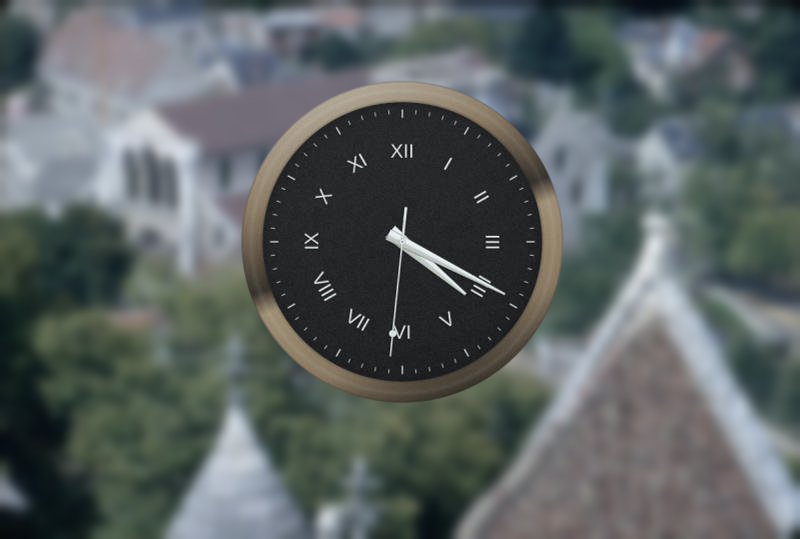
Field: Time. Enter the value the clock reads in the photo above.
4:19:31
